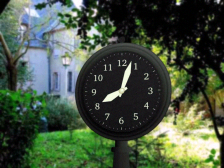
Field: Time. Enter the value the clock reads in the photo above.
8:03
